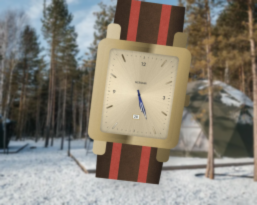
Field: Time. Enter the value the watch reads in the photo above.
5:26
